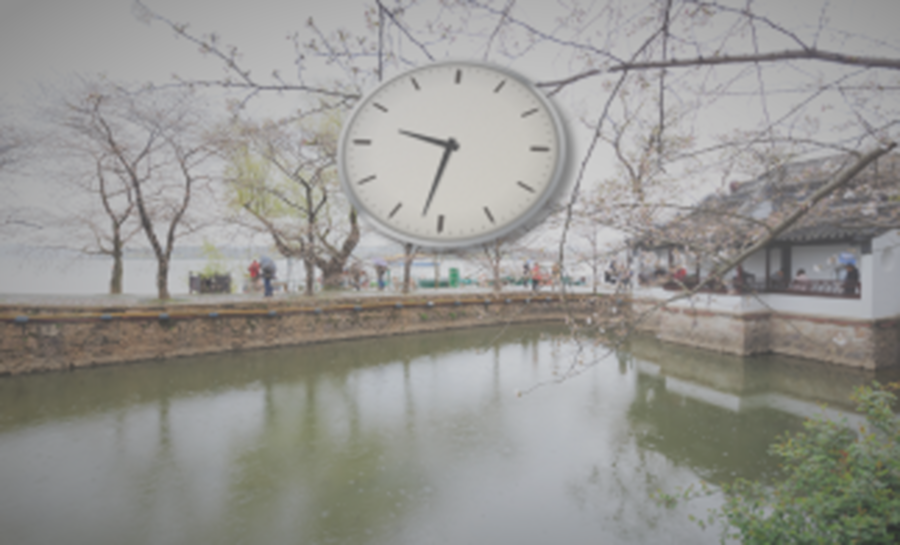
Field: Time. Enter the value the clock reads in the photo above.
9:32
